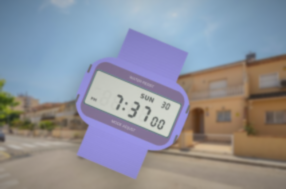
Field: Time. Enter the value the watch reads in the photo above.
7:37:00
